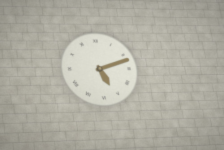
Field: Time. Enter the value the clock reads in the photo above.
5:12
